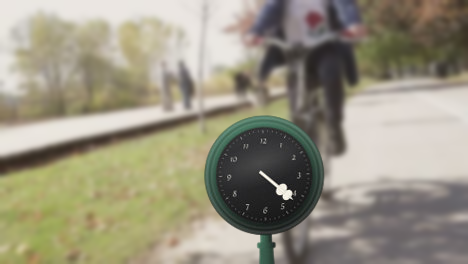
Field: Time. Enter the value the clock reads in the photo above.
4:22
